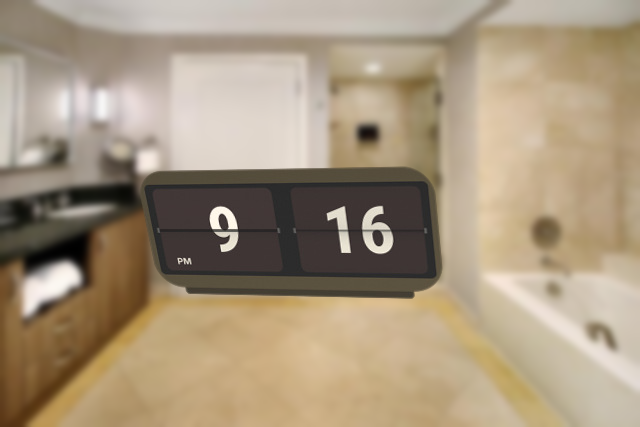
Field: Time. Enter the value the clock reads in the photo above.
9:16
